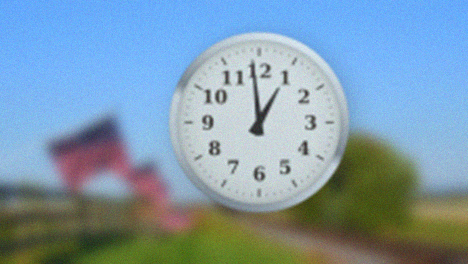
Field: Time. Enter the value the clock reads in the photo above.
12:59
